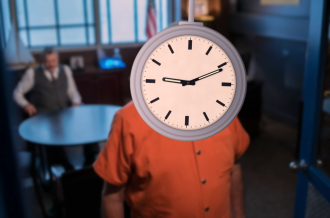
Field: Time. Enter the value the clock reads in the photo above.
9:11
